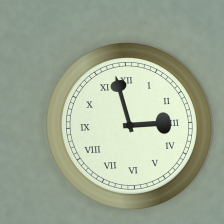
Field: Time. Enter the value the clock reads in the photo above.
2:58
